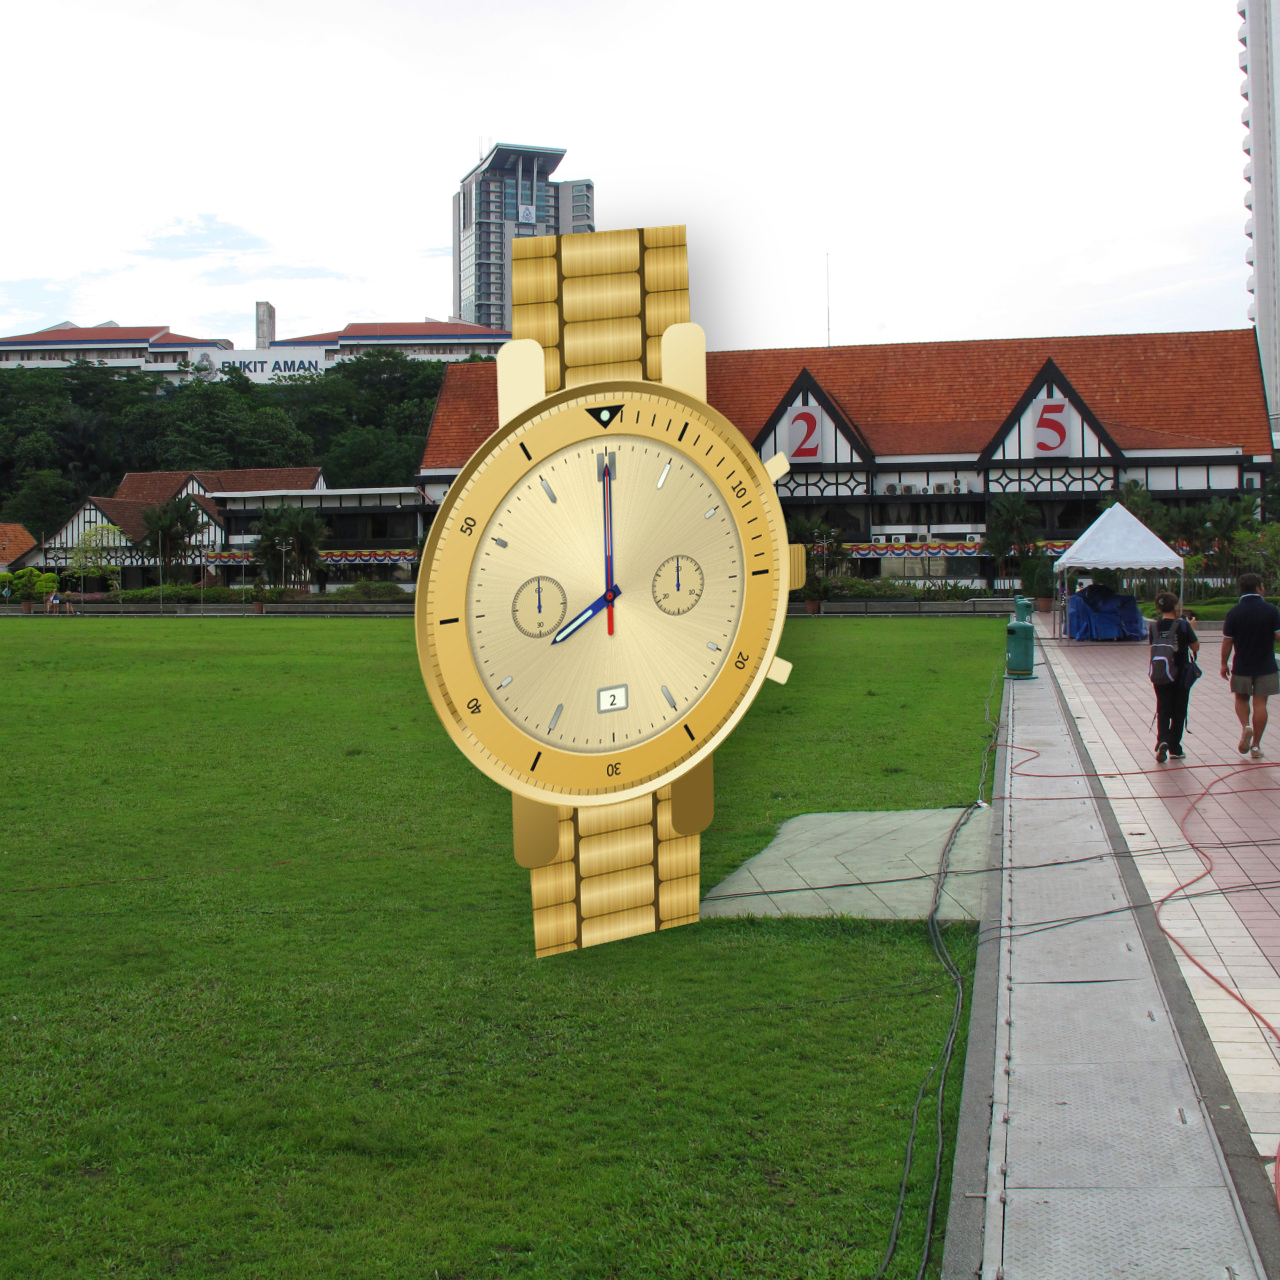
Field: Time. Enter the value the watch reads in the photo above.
8:00
